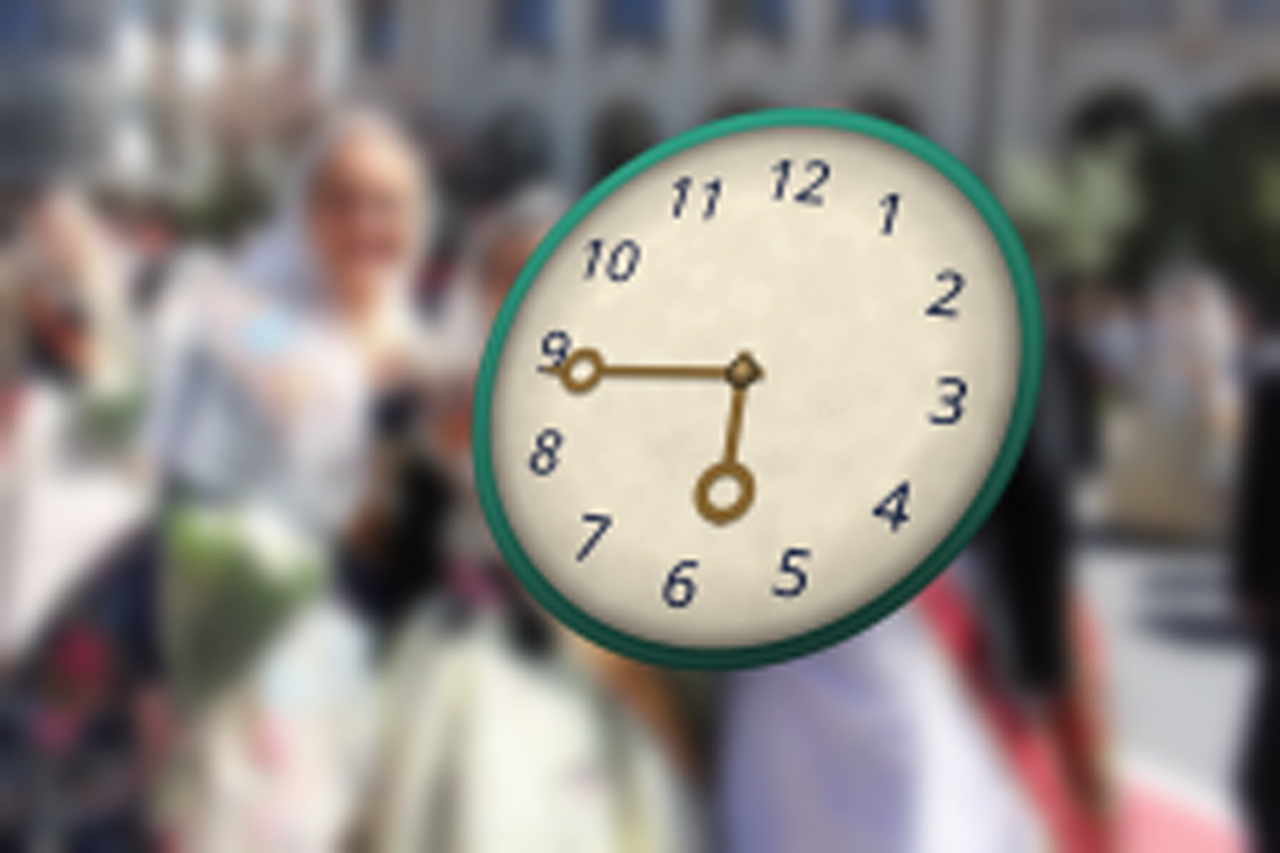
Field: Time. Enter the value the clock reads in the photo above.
5:44
